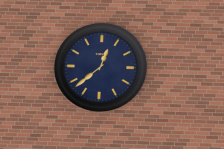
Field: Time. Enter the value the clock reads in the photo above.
12:38
